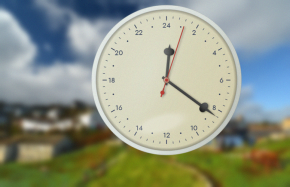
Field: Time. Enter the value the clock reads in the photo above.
0:21:03
